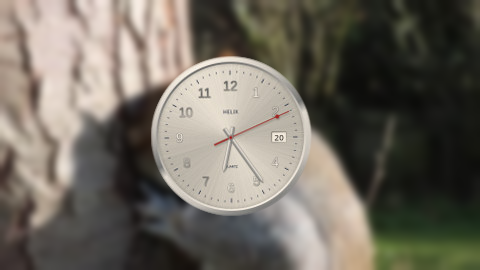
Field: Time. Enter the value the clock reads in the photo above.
6:24:11
